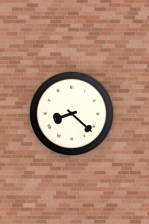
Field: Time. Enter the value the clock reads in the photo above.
8:22
